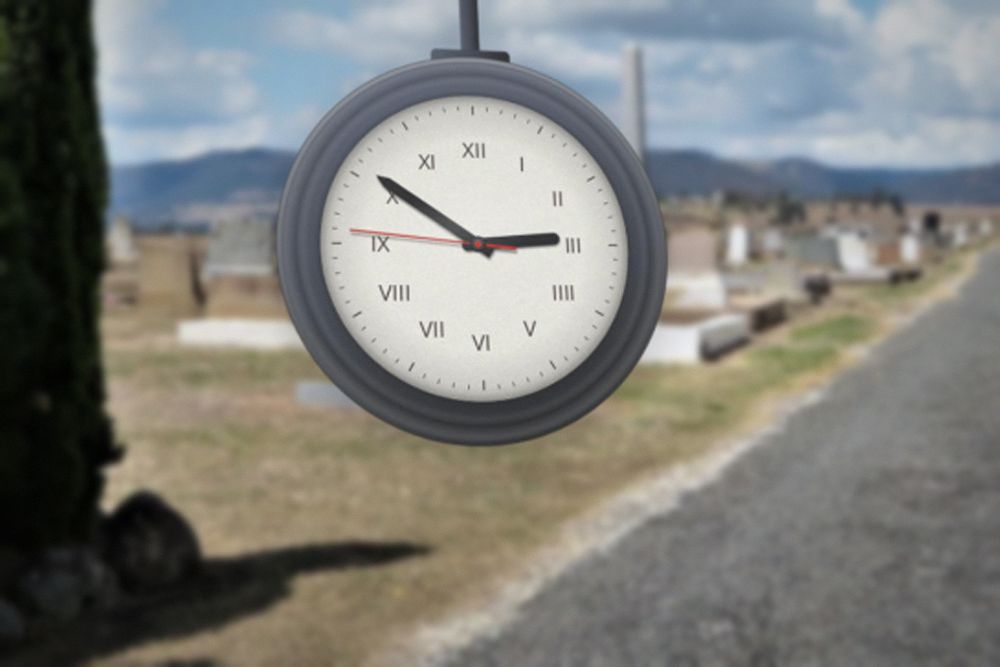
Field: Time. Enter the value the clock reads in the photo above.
2:50:46
